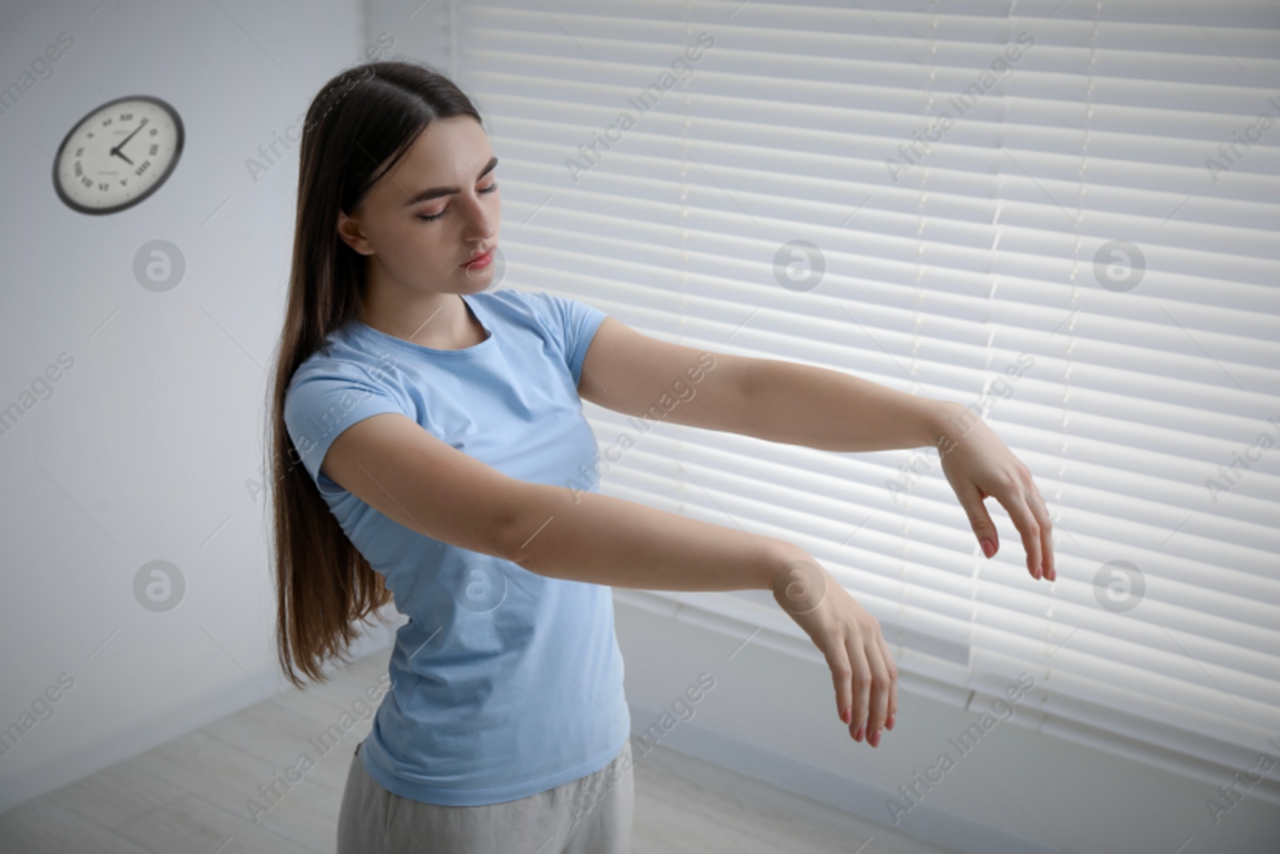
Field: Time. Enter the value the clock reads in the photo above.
4:06
